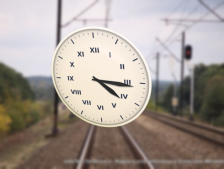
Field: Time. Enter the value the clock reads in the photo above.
4:16
